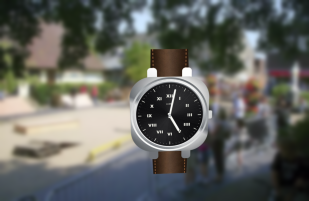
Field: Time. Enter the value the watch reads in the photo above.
5:02
